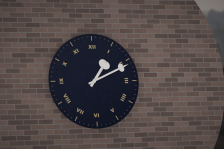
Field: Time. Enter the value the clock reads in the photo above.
1:11
